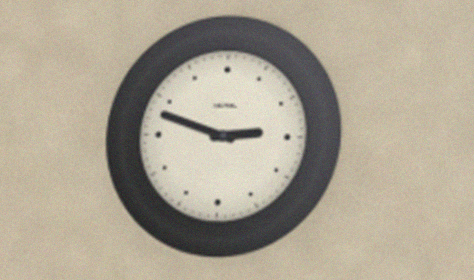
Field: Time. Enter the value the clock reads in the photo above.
2:48
